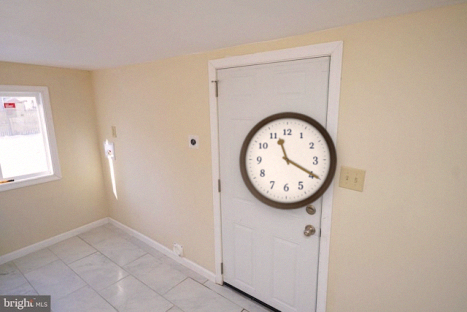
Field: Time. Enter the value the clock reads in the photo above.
11:20
